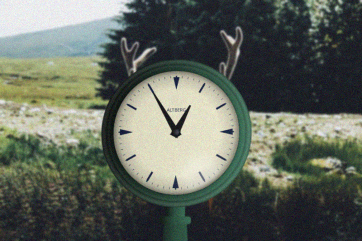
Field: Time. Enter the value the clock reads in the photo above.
12:55
